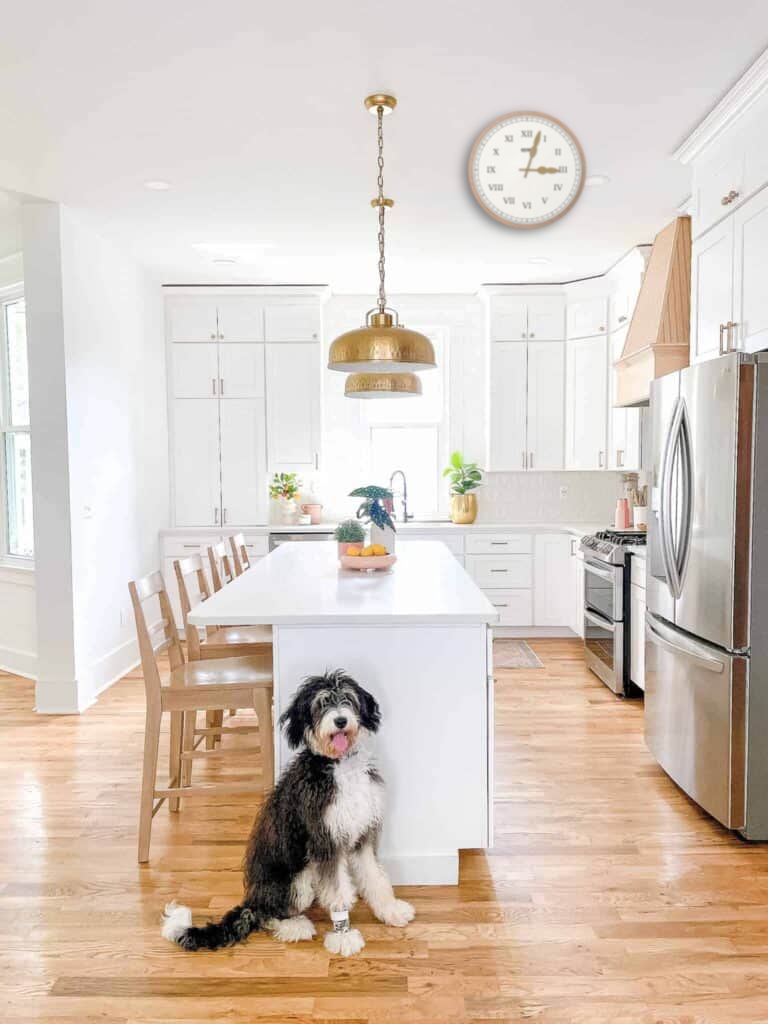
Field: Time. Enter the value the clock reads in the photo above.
3:03
